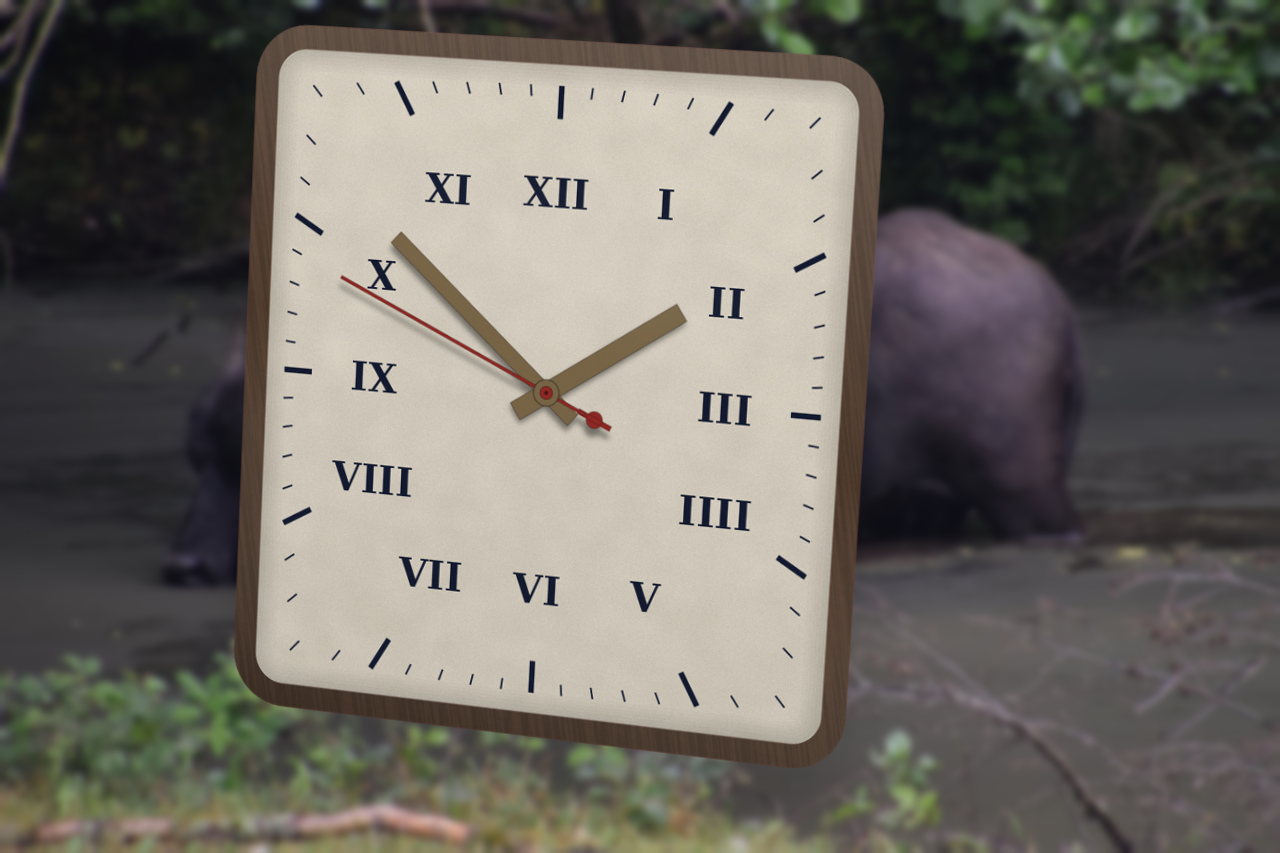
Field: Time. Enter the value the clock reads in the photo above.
1:51:49
